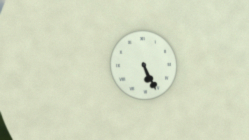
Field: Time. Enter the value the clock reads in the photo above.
5:26
